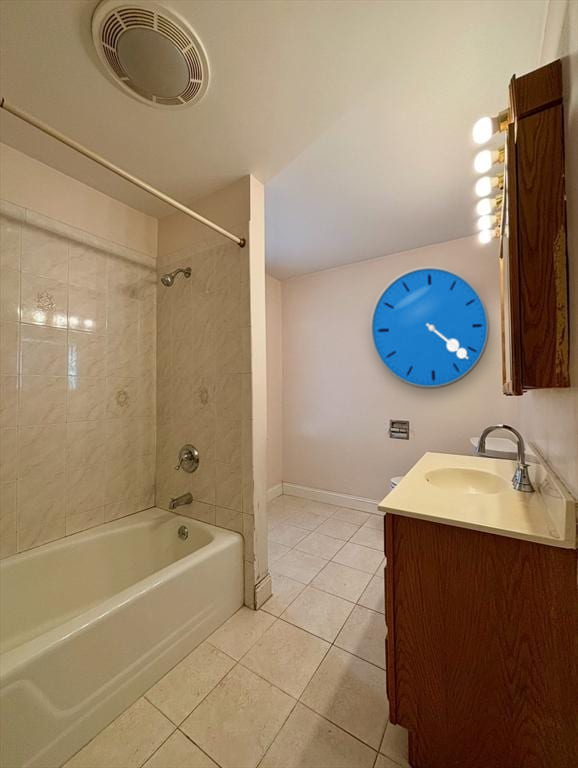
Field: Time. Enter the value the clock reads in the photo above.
4:22
